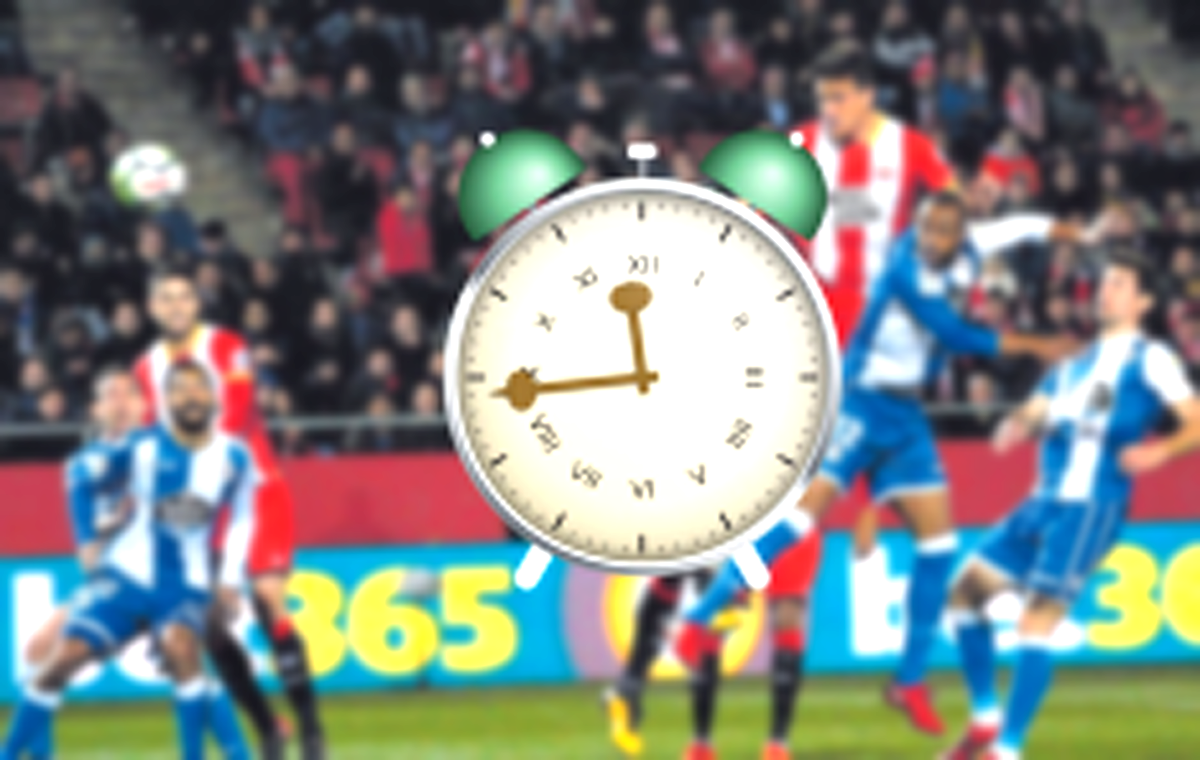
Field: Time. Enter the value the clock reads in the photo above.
11:44
